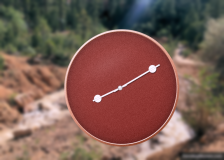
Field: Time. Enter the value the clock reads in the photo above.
8:10
